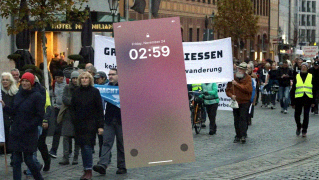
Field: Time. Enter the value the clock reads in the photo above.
2:59
